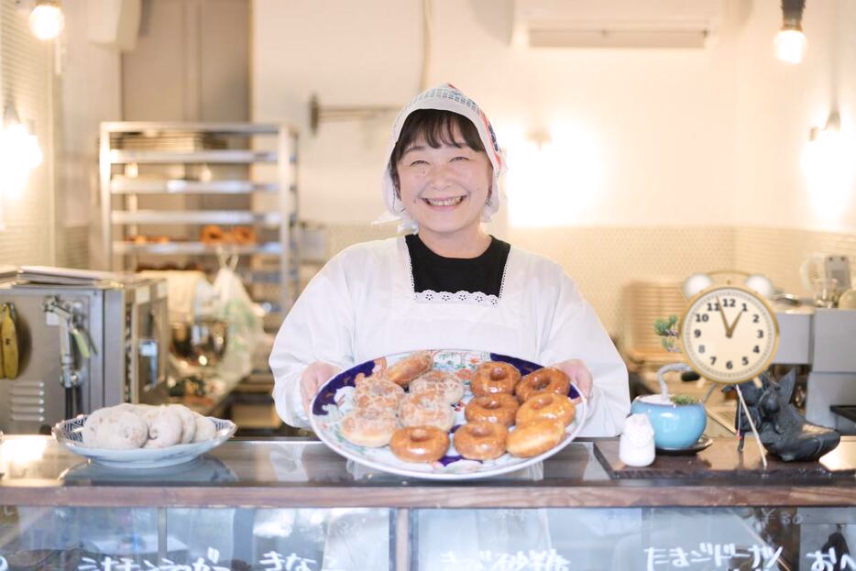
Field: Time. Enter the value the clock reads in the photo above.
12:57
